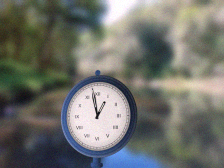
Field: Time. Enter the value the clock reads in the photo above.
12:58
